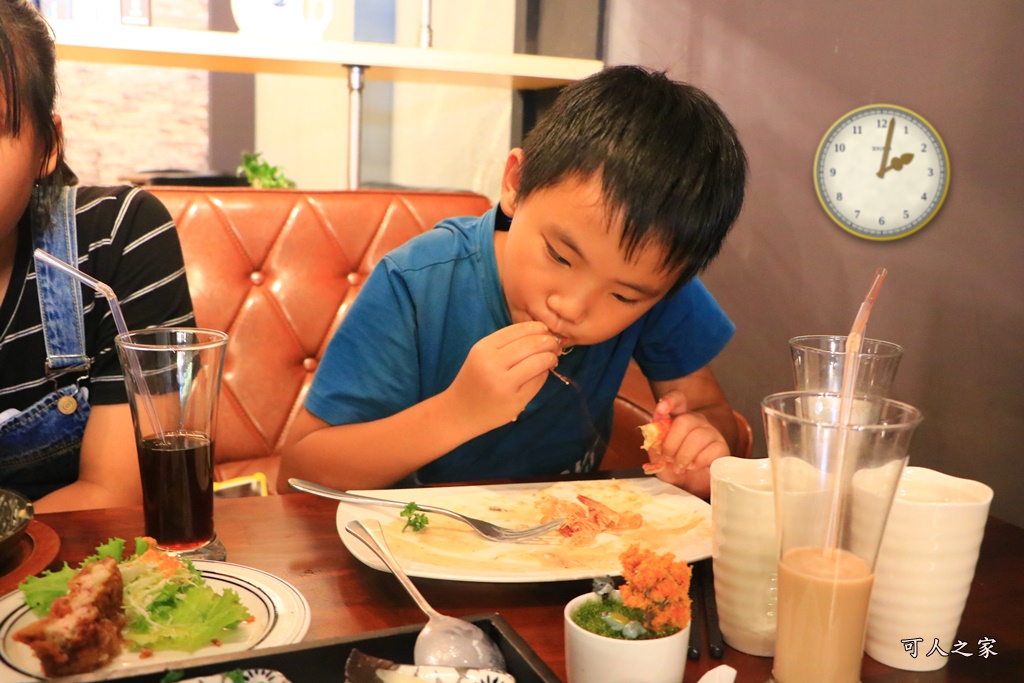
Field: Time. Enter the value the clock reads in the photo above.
2:02
